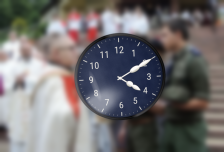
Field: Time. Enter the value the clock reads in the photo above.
4:10
